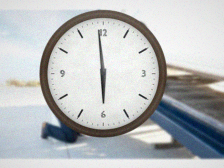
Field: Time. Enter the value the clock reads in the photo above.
5:59
